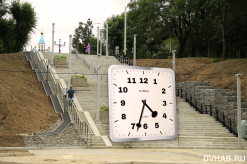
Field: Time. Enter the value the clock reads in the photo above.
4:33
